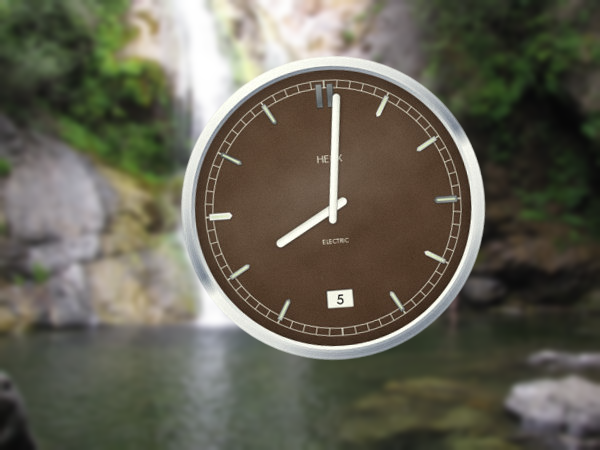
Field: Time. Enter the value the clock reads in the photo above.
8:01
